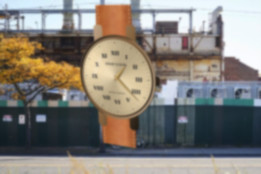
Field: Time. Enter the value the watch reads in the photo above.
1:22
